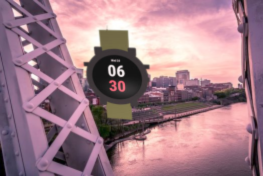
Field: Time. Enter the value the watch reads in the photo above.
6:30
